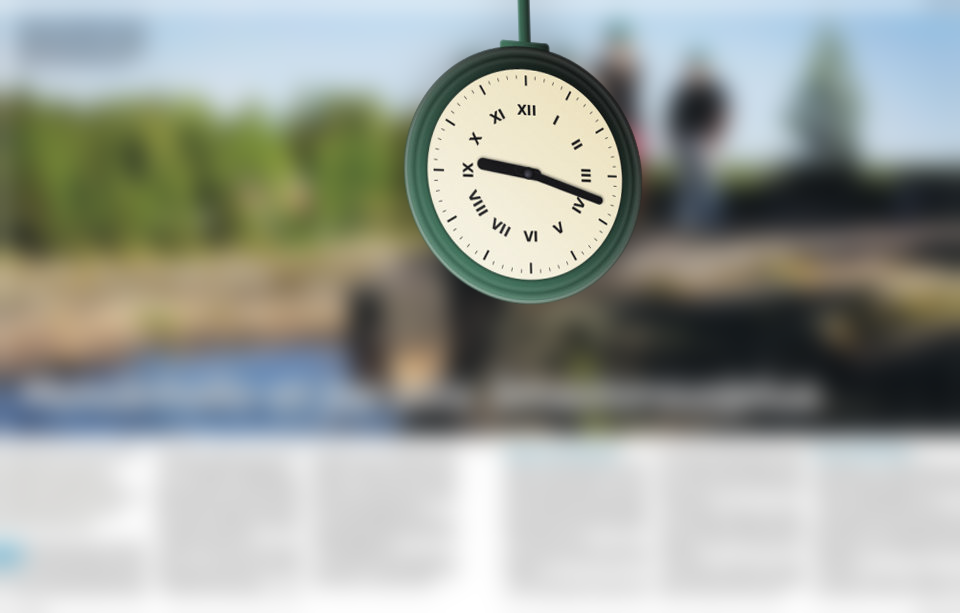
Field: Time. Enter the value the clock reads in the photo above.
9:18
